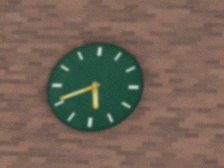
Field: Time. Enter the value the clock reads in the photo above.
5:41
